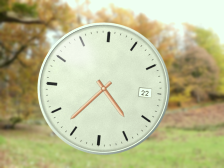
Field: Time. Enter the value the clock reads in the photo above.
4:37
